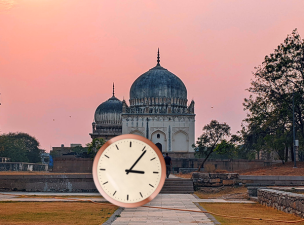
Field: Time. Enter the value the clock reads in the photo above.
3:06
